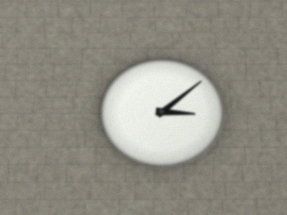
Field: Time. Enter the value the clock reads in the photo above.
3:08
